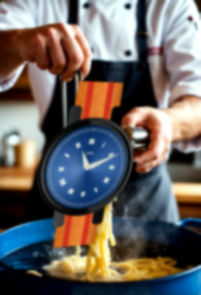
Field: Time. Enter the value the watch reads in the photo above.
11:11
